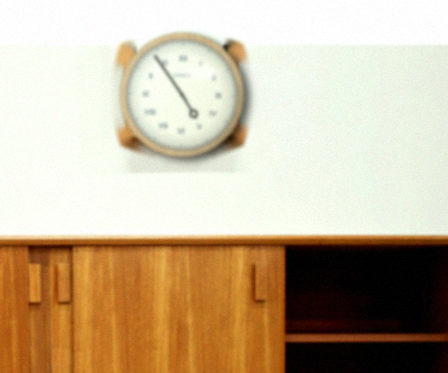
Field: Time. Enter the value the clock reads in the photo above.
4:54
